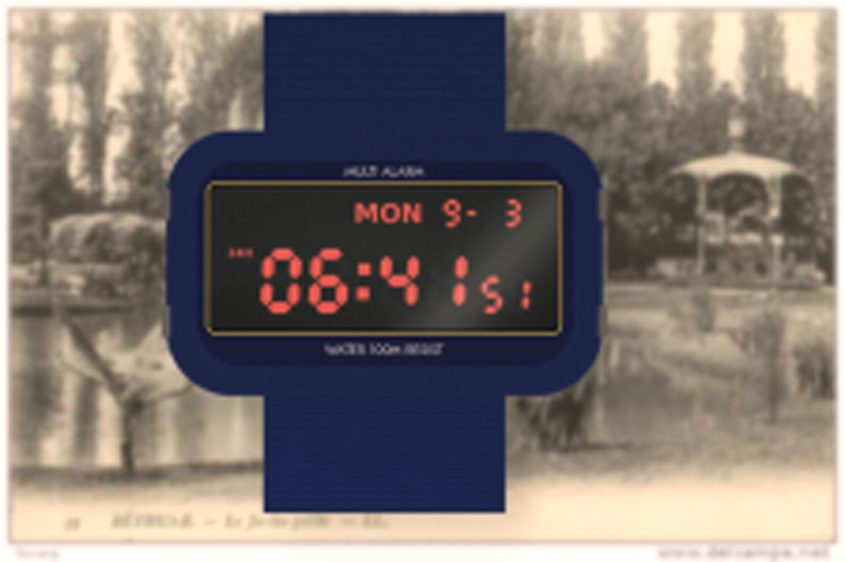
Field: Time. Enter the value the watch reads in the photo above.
6:41:51
